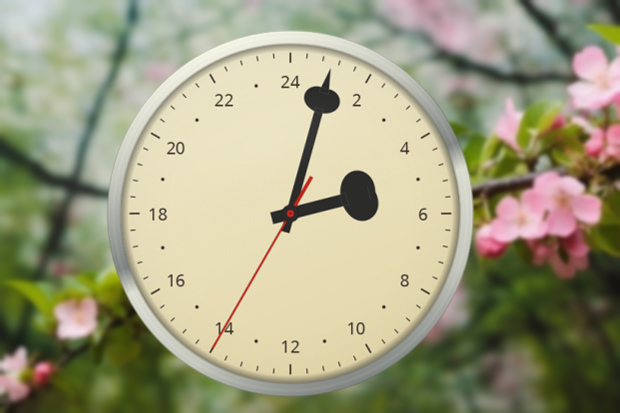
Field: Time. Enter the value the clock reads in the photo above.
5:02:35
